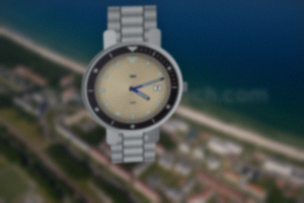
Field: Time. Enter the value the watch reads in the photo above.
4:12
